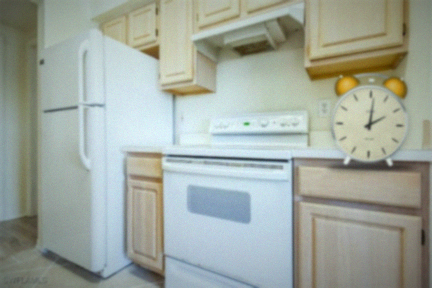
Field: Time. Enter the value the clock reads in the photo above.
2:01
